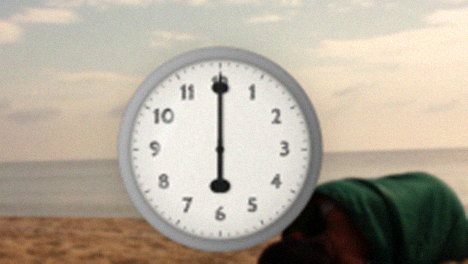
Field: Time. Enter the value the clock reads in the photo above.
6:00
